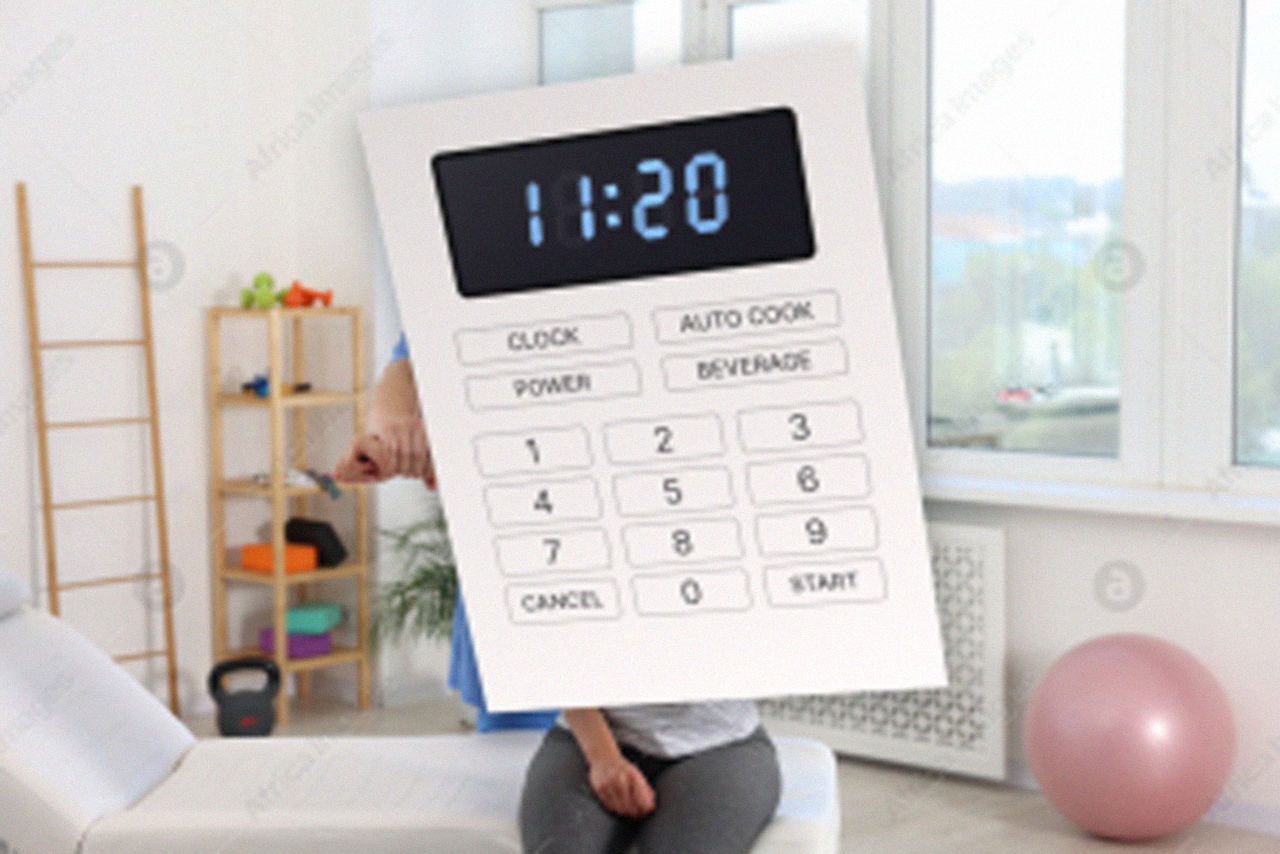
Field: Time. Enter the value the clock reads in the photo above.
11:20
